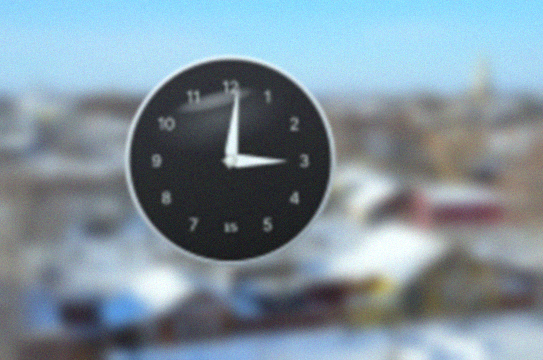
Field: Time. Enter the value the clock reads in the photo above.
3:01
